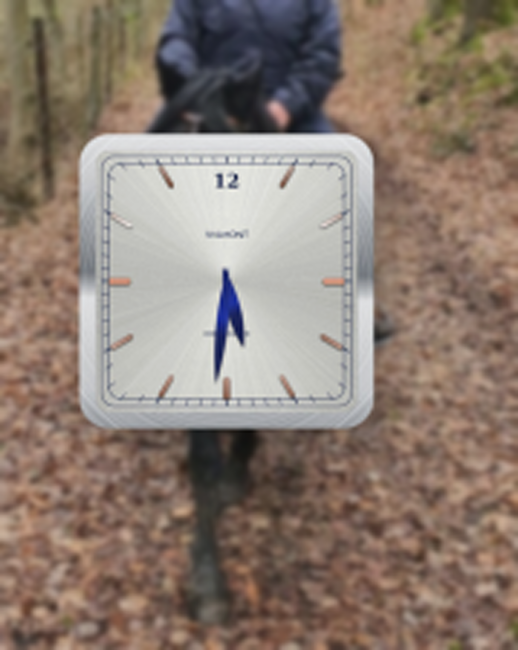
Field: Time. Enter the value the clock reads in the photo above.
5:31
